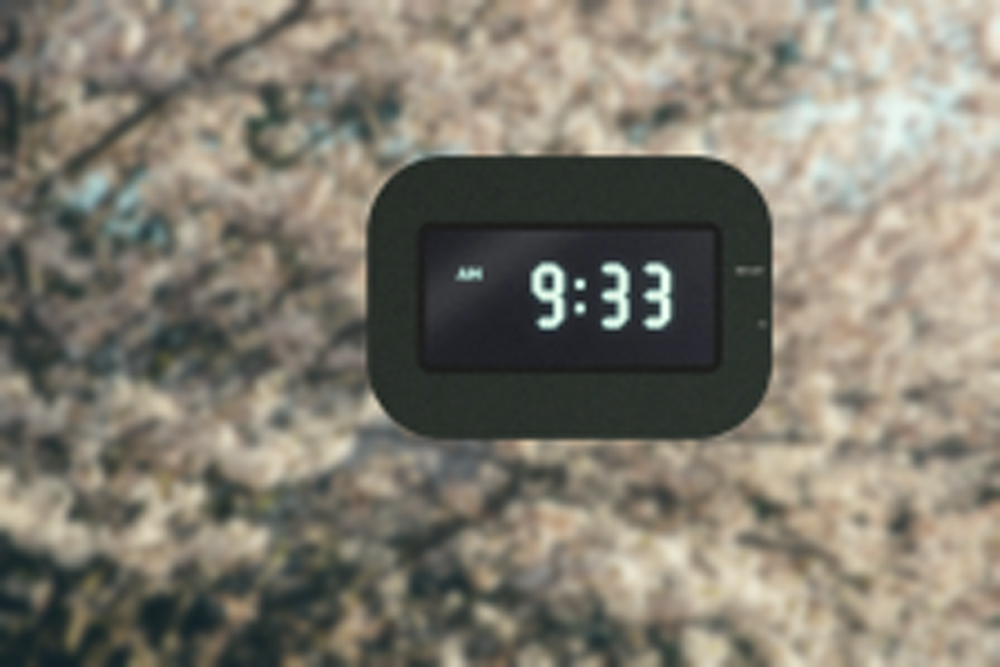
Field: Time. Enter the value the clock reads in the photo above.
9:33
